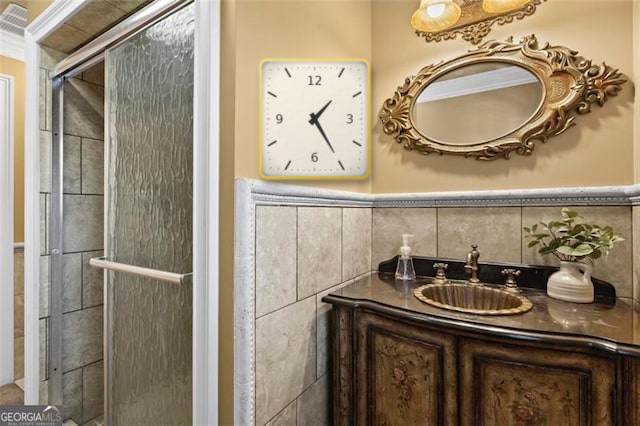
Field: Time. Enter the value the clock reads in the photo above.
1:25
